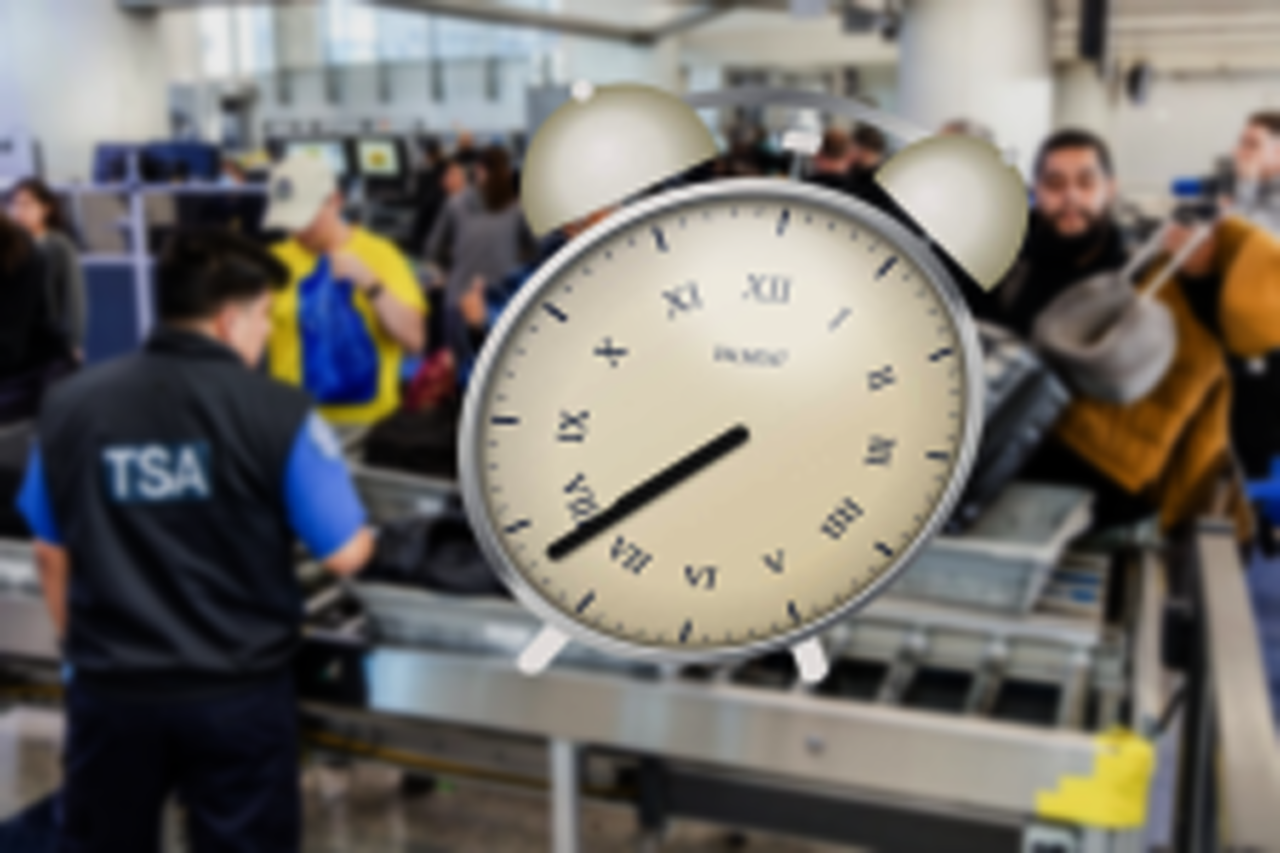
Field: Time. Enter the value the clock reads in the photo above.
7:38
